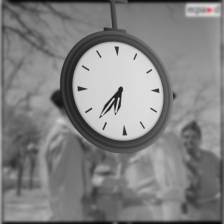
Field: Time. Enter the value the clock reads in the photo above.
6:37
